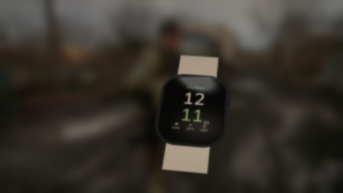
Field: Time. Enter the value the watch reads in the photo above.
12:11
